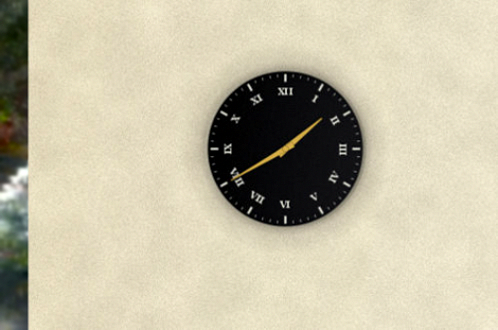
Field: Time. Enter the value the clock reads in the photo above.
1:40
